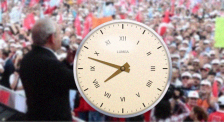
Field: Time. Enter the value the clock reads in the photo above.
7:48
